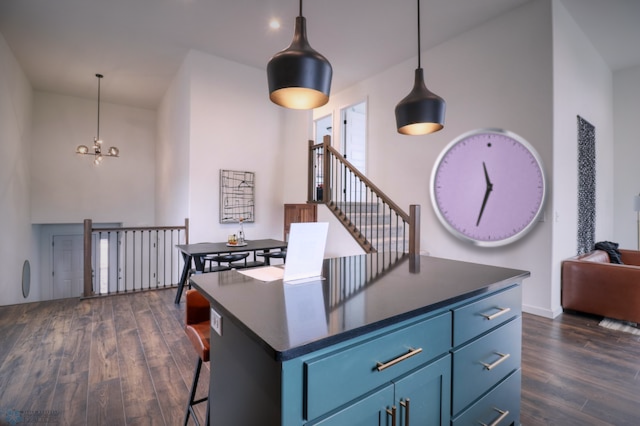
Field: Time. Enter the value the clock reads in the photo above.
11:33
